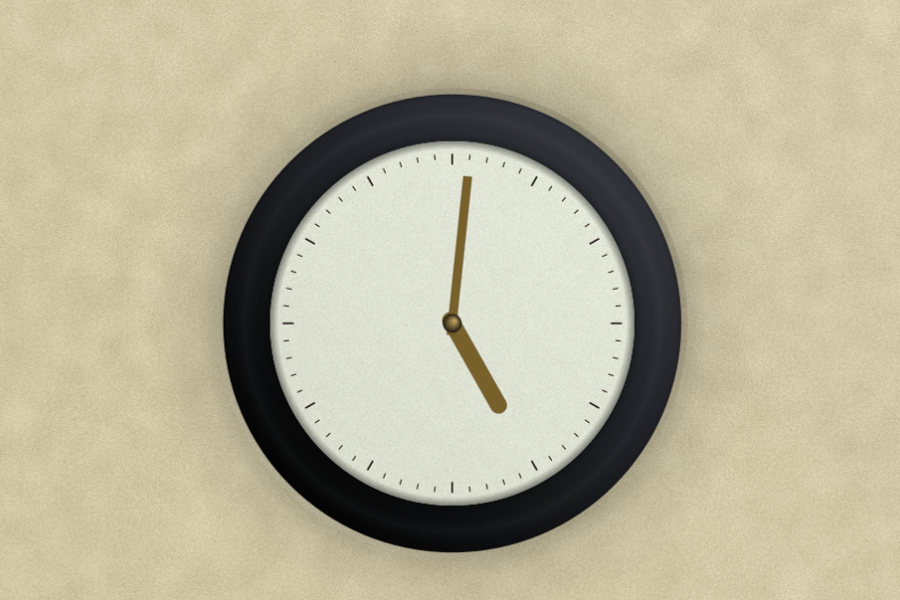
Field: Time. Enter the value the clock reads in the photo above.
5:01
